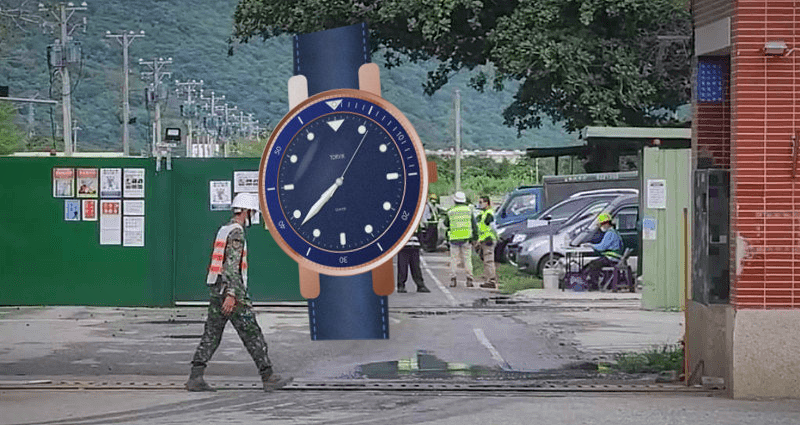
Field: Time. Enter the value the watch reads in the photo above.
7:38:06
